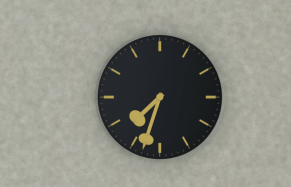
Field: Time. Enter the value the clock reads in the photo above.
7:33
